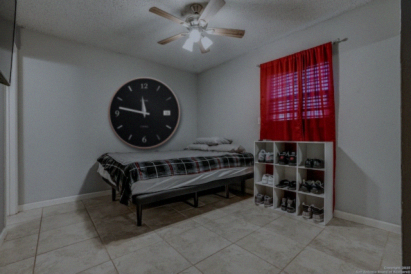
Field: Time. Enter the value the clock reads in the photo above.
11:47
